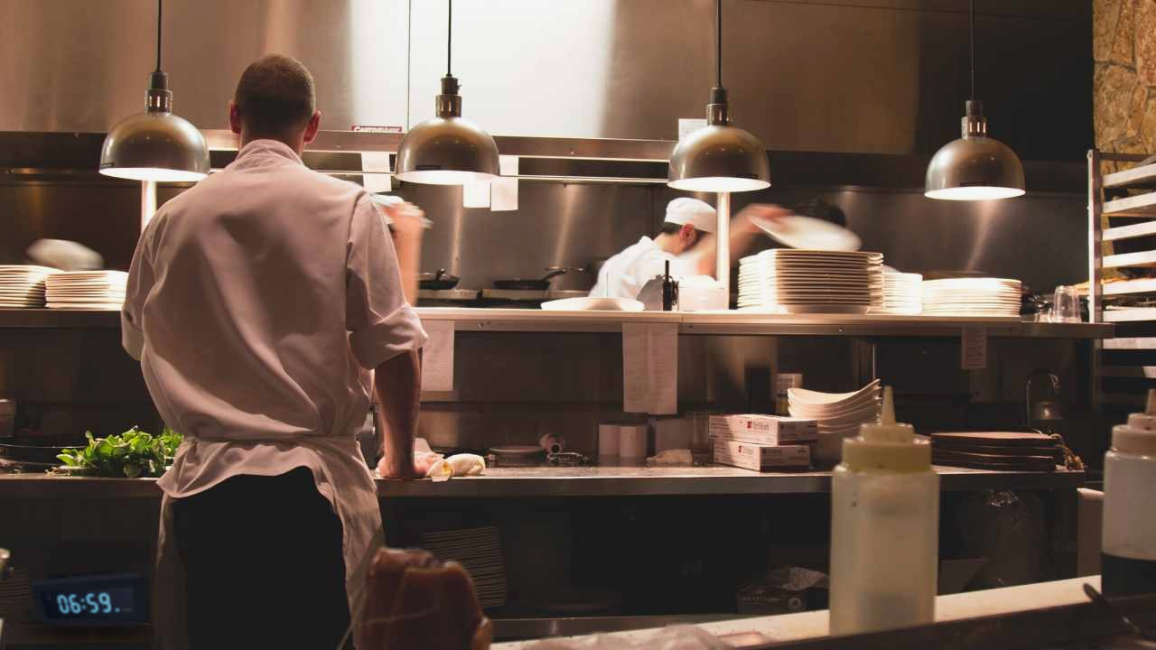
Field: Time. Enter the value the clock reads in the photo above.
6:59
